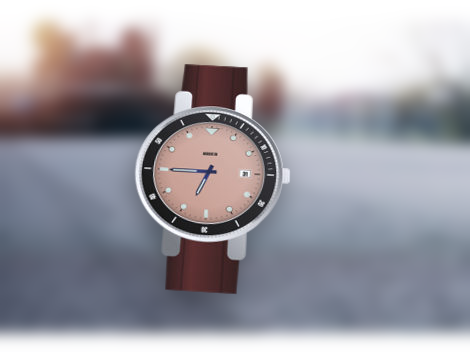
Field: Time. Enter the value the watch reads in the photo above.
6:45
